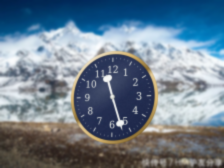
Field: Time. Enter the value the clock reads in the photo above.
11:27
